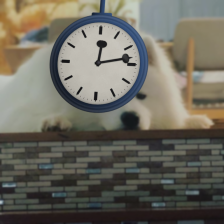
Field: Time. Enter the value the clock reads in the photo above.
12:13
